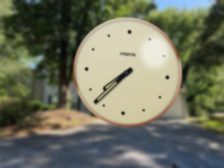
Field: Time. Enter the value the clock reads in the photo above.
7:37
